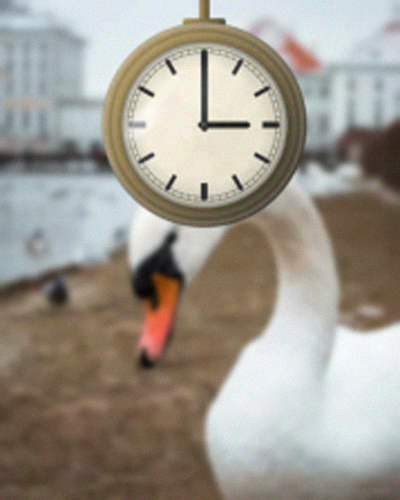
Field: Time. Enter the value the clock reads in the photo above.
3:00
